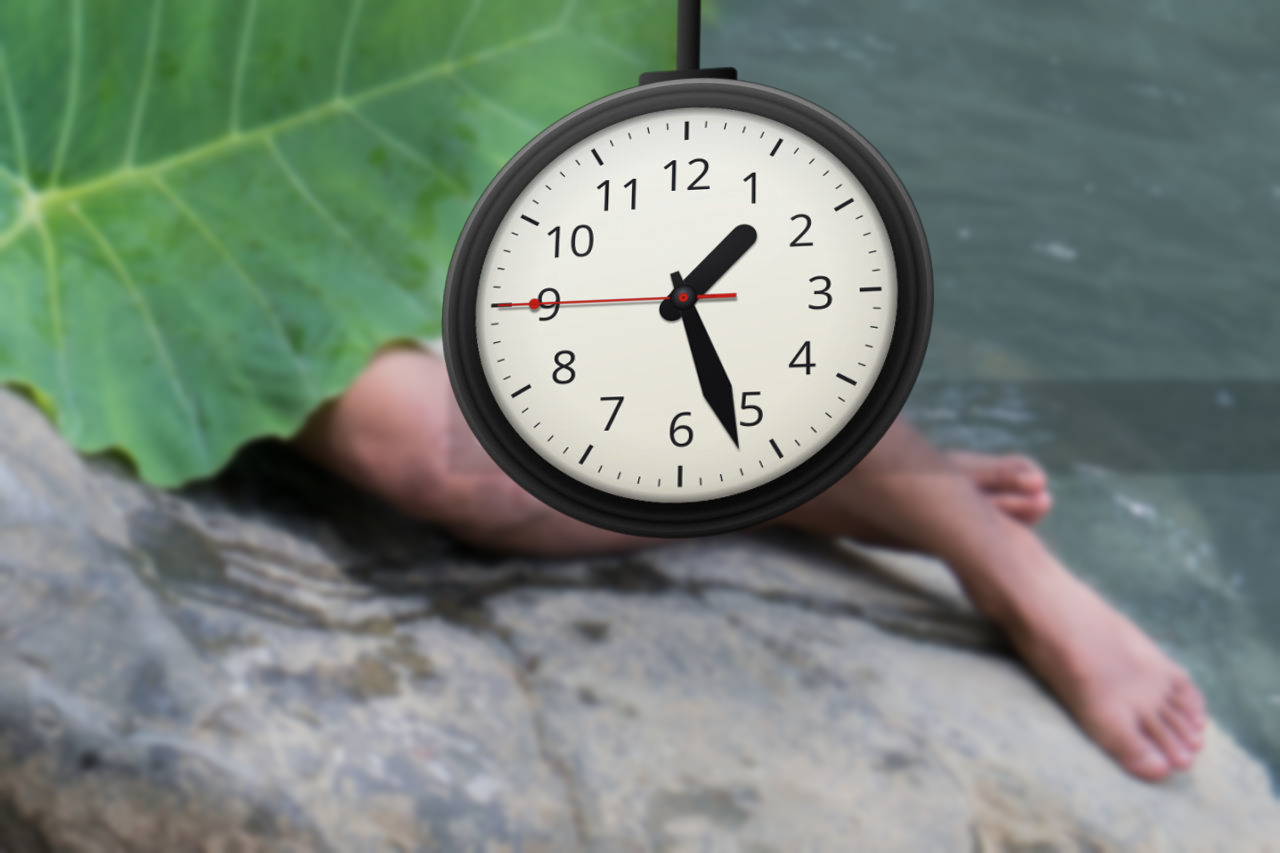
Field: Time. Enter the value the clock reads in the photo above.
1:26:45
